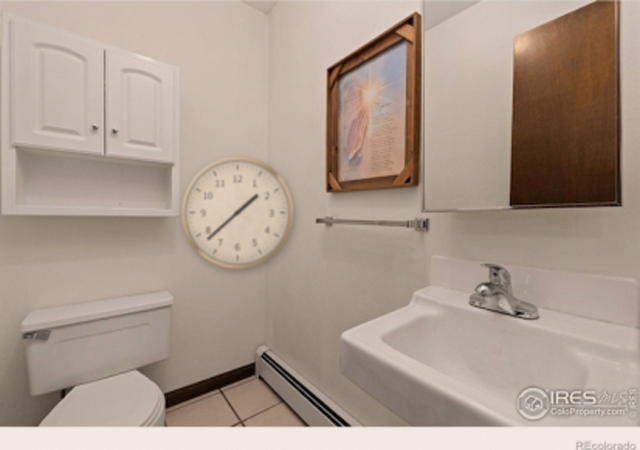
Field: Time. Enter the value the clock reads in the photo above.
1:38
